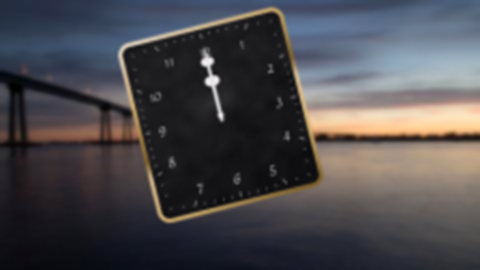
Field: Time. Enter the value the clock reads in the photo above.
12:00
